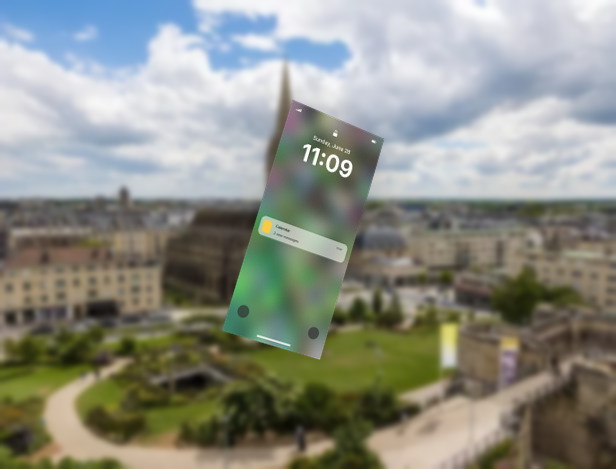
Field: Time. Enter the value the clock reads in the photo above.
11:09
